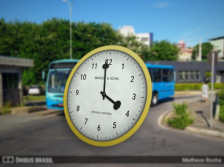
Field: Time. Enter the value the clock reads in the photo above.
3:59
